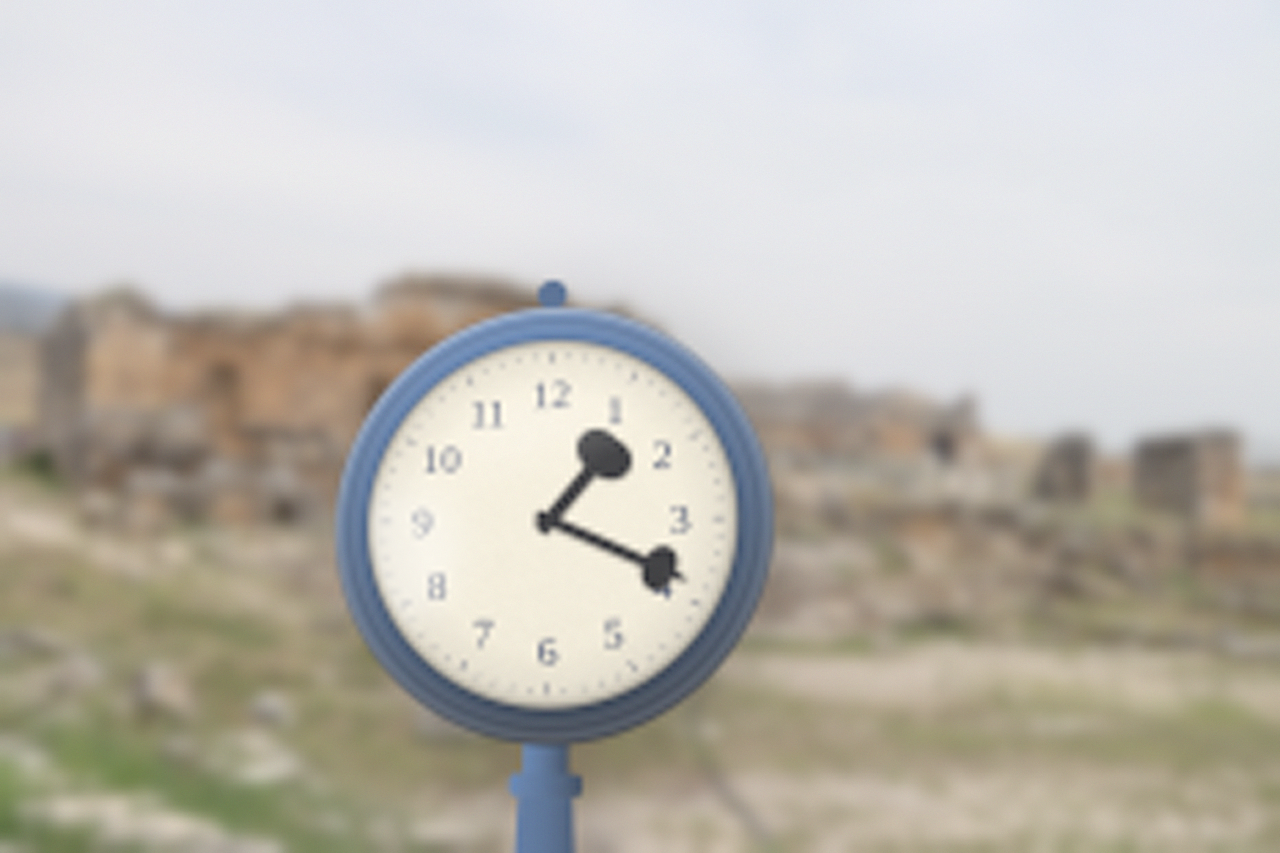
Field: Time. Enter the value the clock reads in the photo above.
1:19
